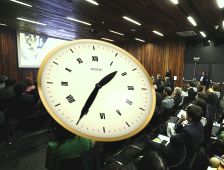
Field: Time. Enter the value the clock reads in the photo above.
1:35
